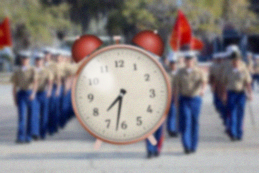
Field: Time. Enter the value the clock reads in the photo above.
7:32
